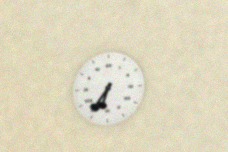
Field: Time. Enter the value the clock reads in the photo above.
6:36
